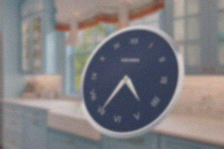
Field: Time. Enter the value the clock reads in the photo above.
4:35
